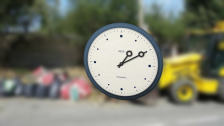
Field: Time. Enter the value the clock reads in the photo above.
1:10
